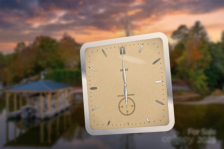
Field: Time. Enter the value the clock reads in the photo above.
6:00
